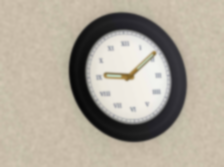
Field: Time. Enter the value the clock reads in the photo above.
9:09
